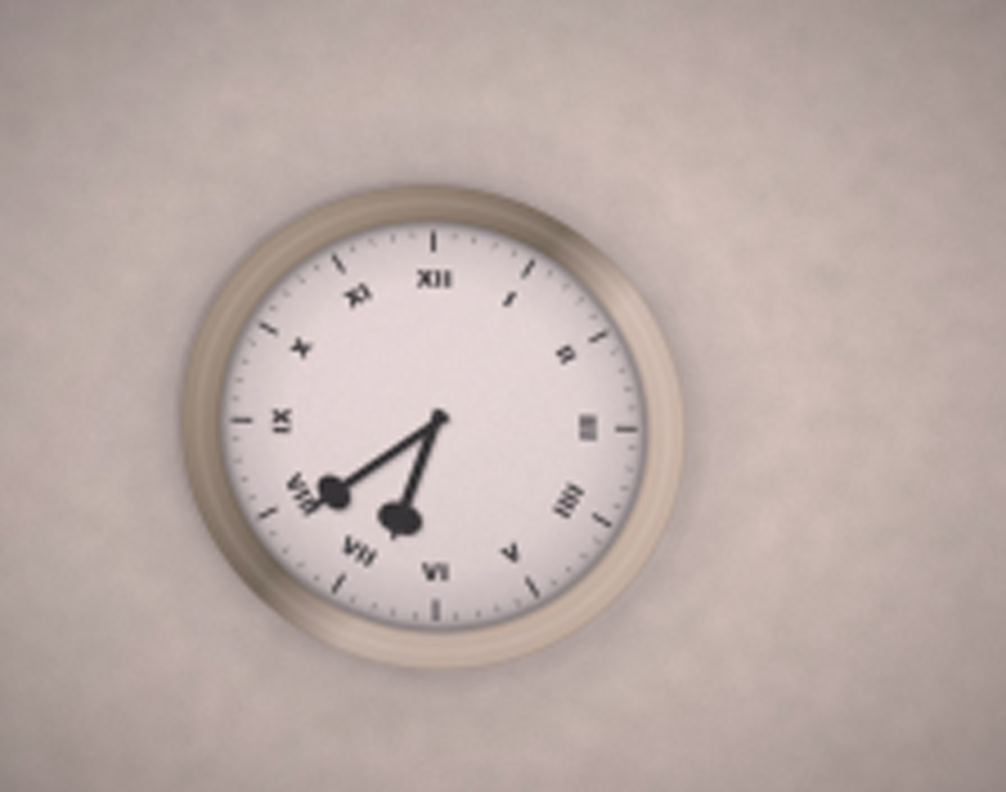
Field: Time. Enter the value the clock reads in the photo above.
6:39
